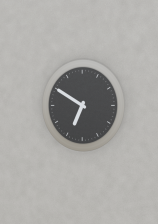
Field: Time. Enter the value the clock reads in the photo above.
6:50
